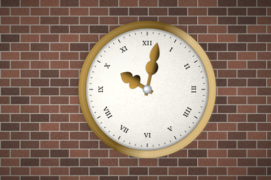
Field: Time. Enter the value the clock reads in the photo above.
10:02
